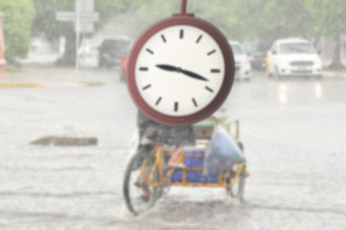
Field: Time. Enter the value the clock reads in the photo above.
9:18
